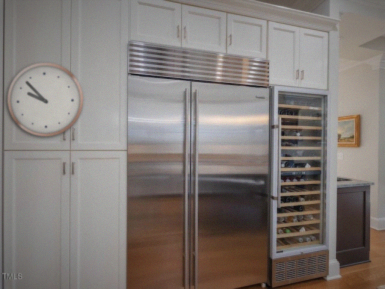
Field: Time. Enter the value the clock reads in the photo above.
9:53
